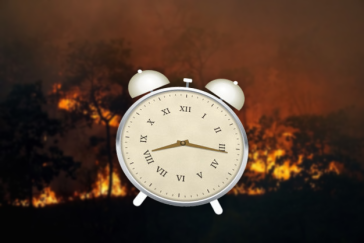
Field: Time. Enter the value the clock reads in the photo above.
8:16
